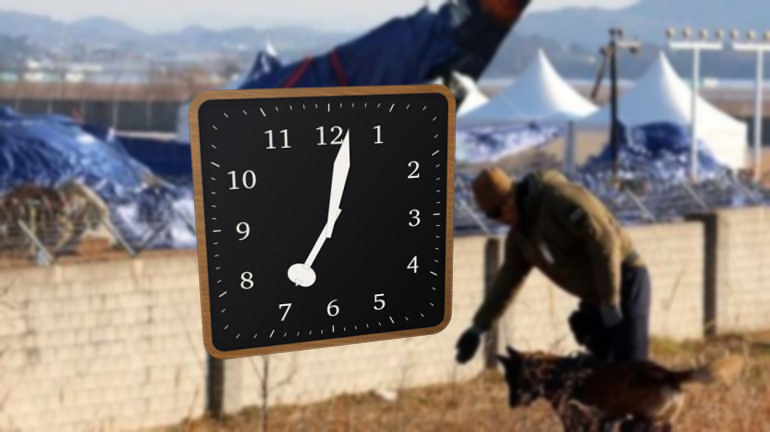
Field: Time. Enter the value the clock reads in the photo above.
7:02
